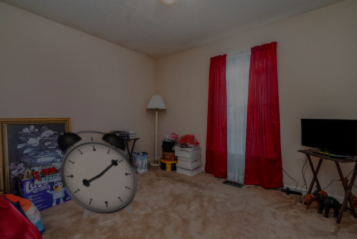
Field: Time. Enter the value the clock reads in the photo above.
8:09
